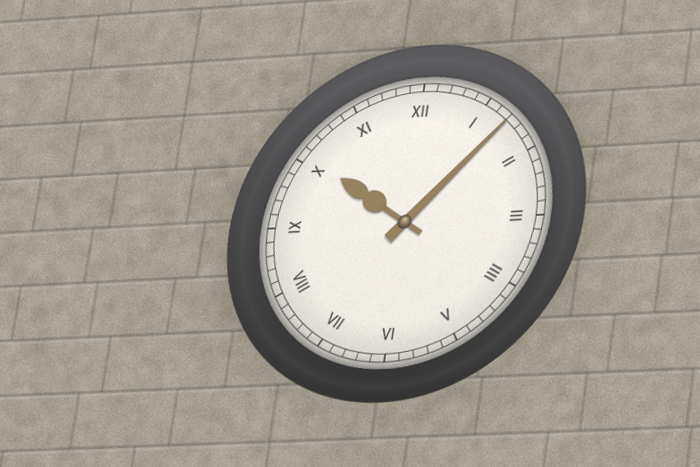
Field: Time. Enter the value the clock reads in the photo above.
10:07
